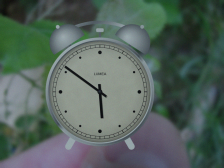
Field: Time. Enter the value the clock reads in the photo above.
5:51
